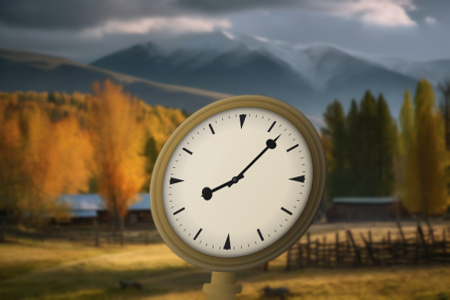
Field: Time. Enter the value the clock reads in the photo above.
8:07
